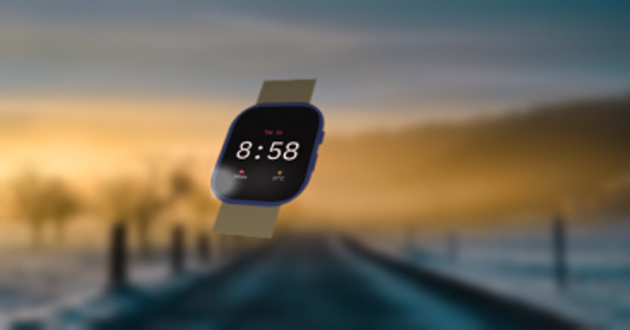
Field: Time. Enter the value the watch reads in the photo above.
8:58
